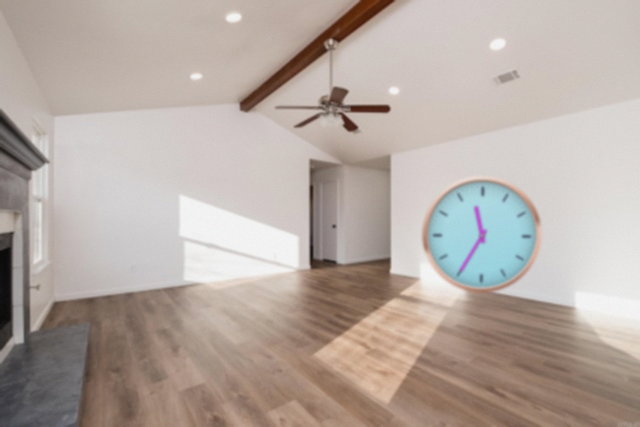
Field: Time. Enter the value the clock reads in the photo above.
11:35
